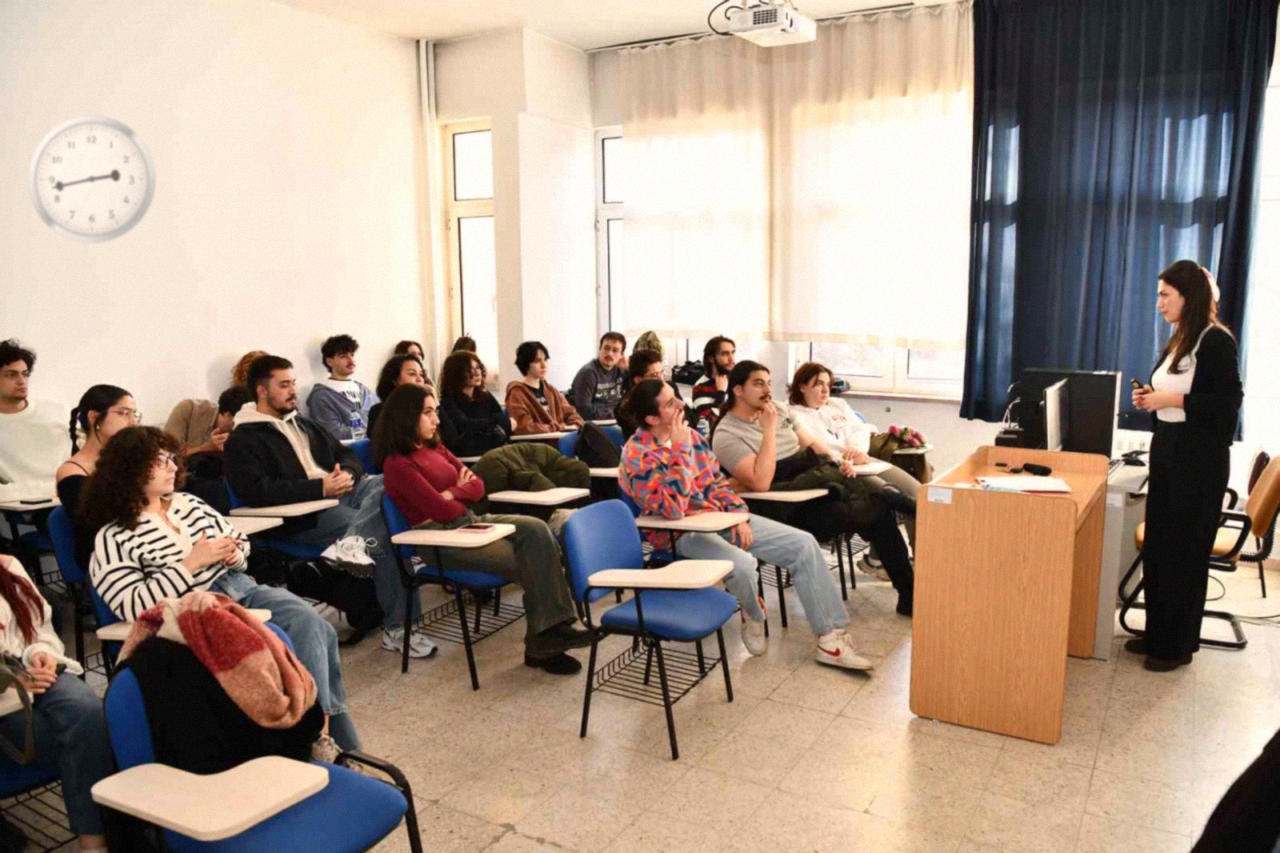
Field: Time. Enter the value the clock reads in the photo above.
2:43
